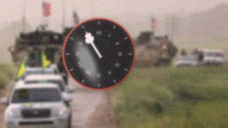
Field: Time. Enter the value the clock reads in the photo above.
10:55
